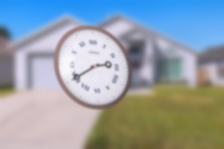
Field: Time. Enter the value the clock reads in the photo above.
2:40
